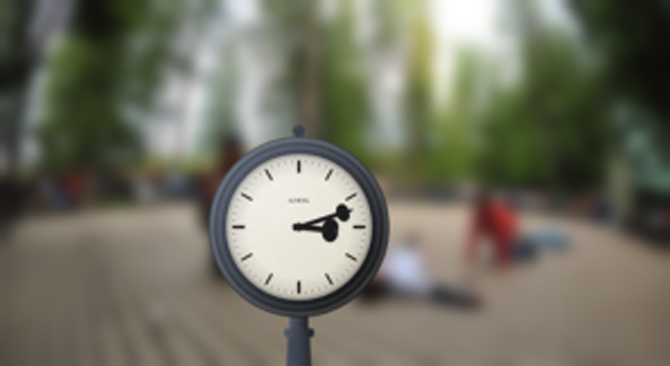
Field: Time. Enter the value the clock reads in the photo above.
3:12
